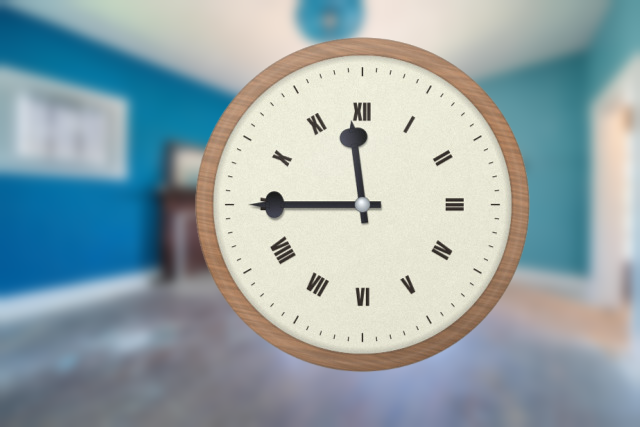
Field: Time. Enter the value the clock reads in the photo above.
11:45
